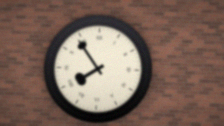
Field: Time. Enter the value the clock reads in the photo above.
7:54
